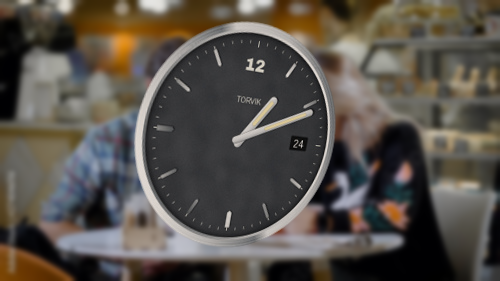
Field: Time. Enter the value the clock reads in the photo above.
1:11
